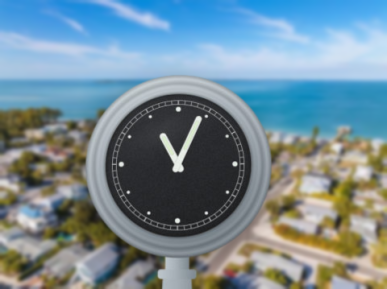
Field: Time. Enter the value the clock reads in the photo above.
11:04
